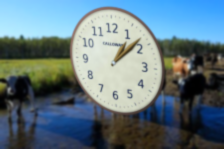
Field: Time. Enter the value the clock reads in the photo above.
1:08
